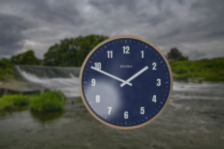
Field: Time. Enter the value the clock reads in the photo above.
1:49
